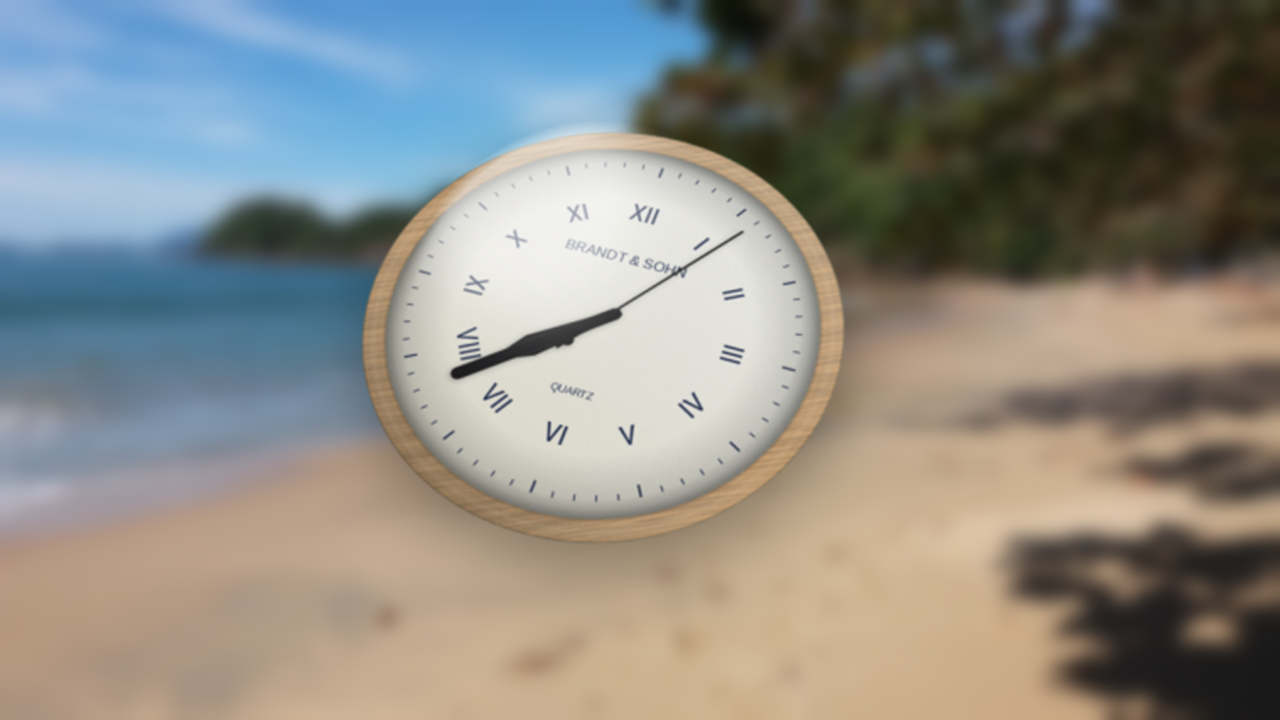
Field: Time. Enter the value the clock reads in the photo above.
7:38:06
